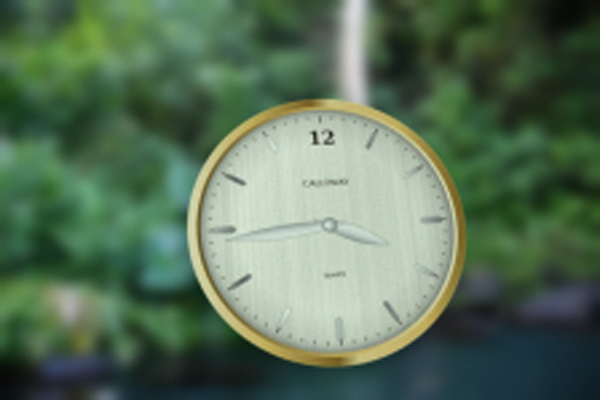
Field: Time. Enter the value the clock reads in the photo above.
3:44
